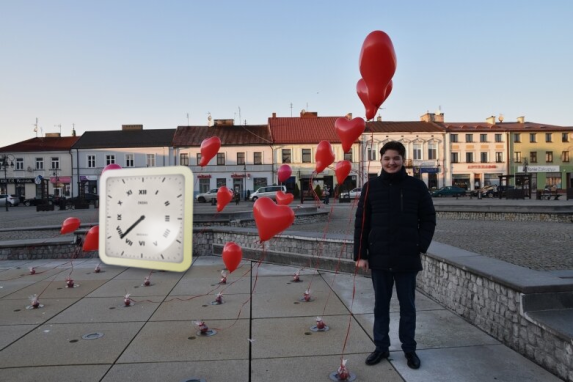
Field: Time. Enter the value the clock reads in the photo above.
7:38
